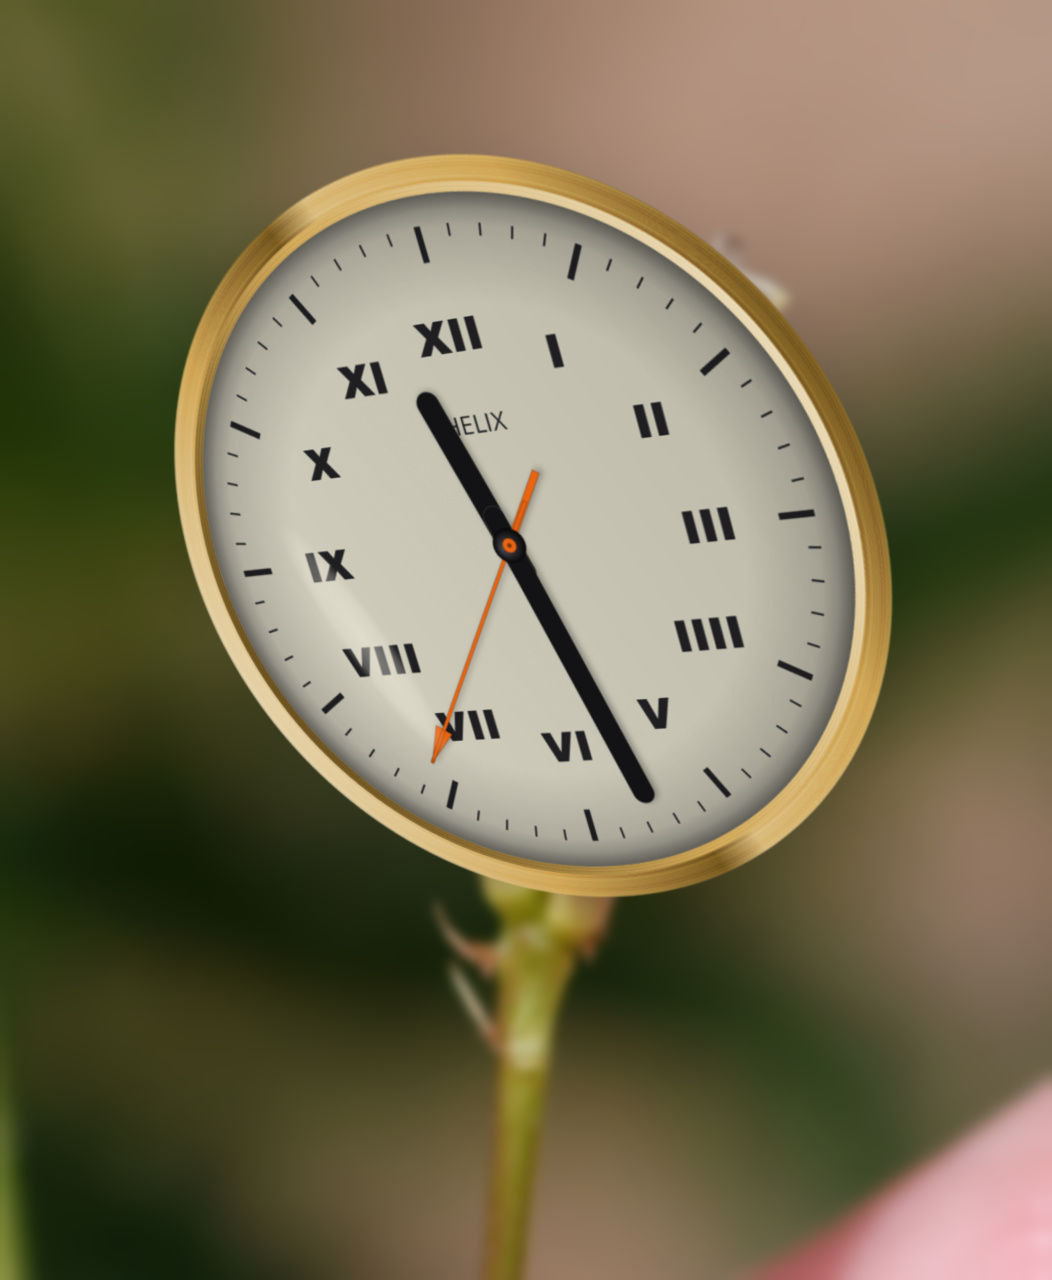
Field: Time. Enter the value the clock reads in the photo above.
11:27:36
